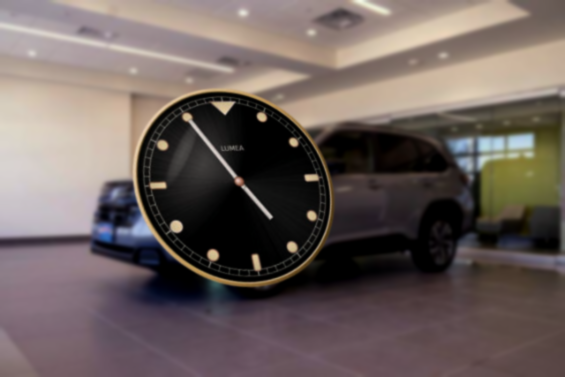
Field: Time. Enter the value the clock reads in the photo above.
4:55
